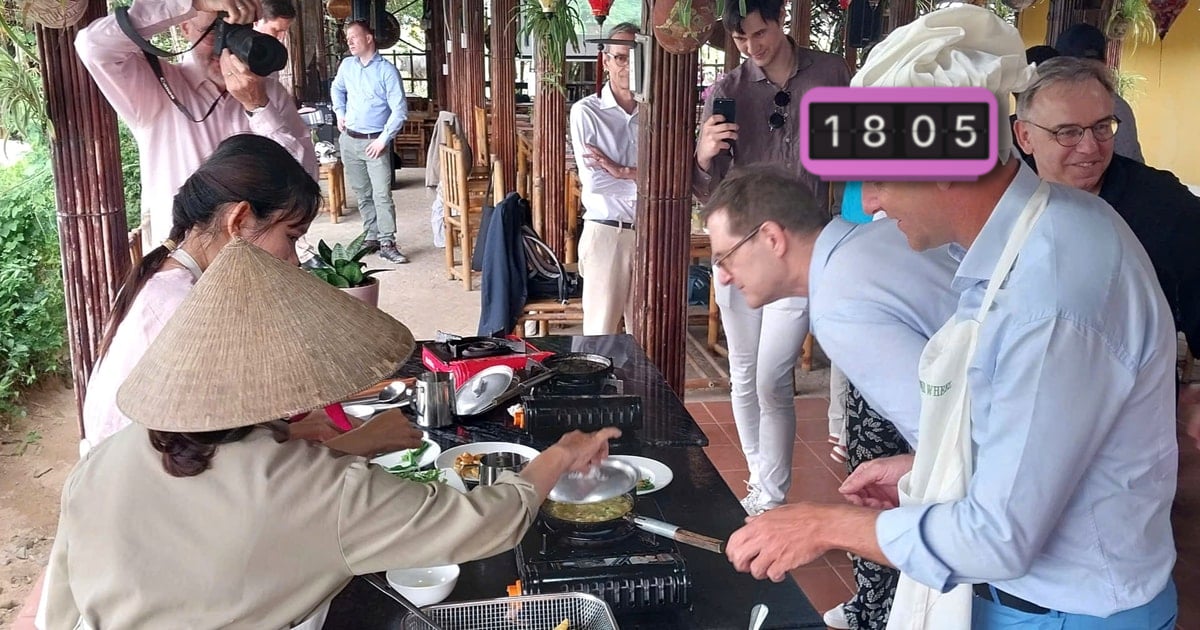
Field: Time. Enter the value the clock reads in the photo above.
18:05
